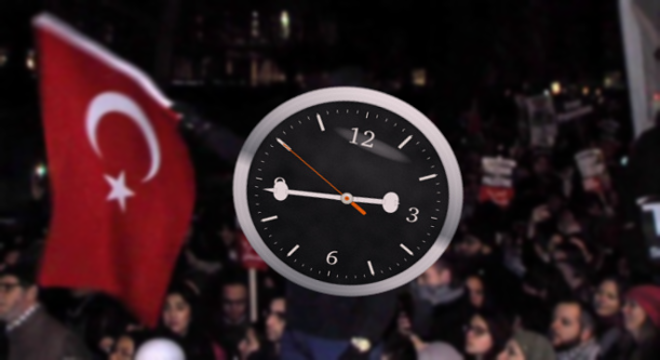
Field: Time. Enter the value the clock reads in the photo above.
2:43:50
